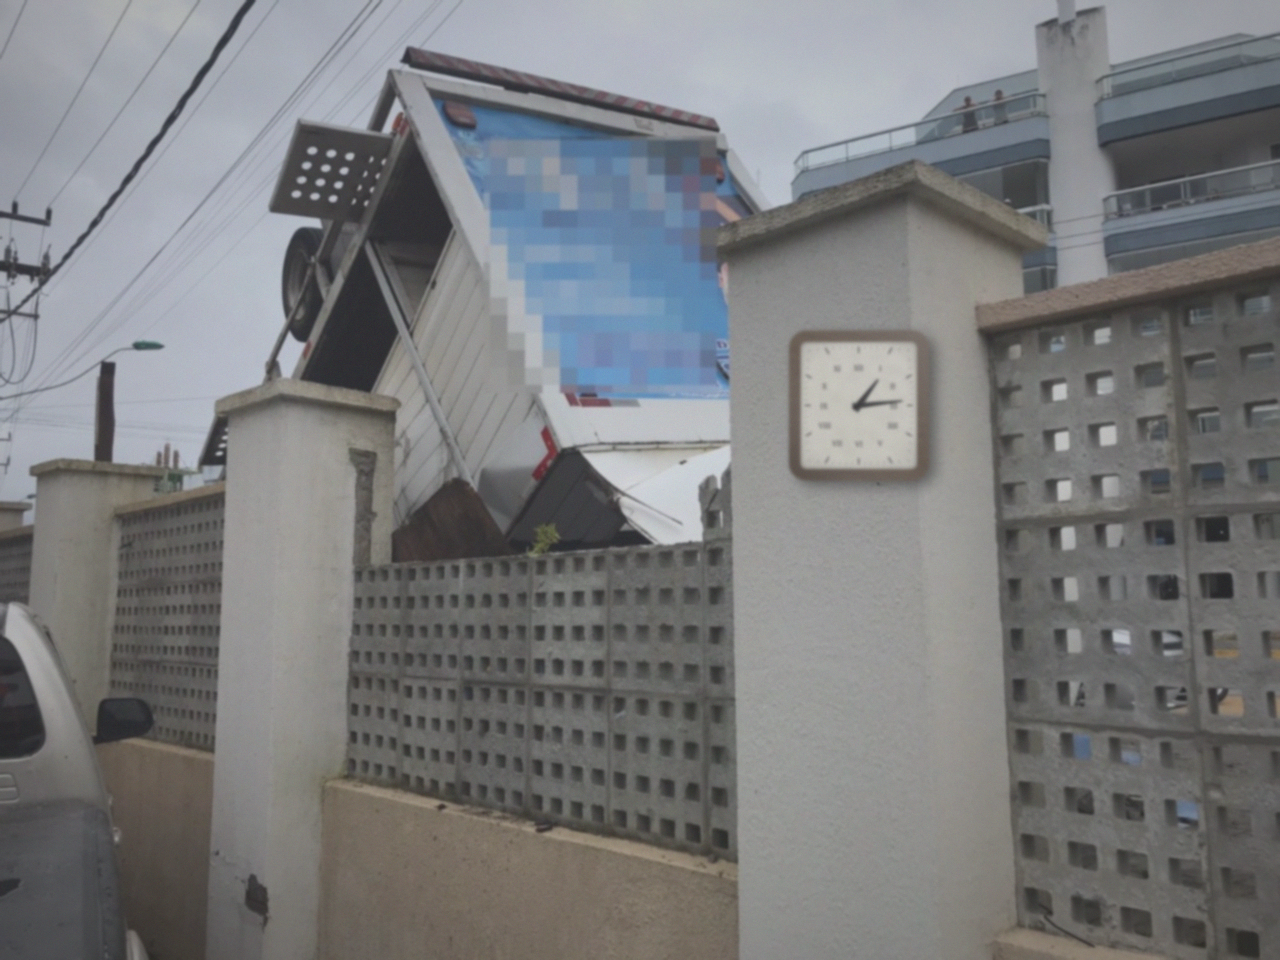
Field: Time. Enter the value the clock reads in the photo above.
1:14
